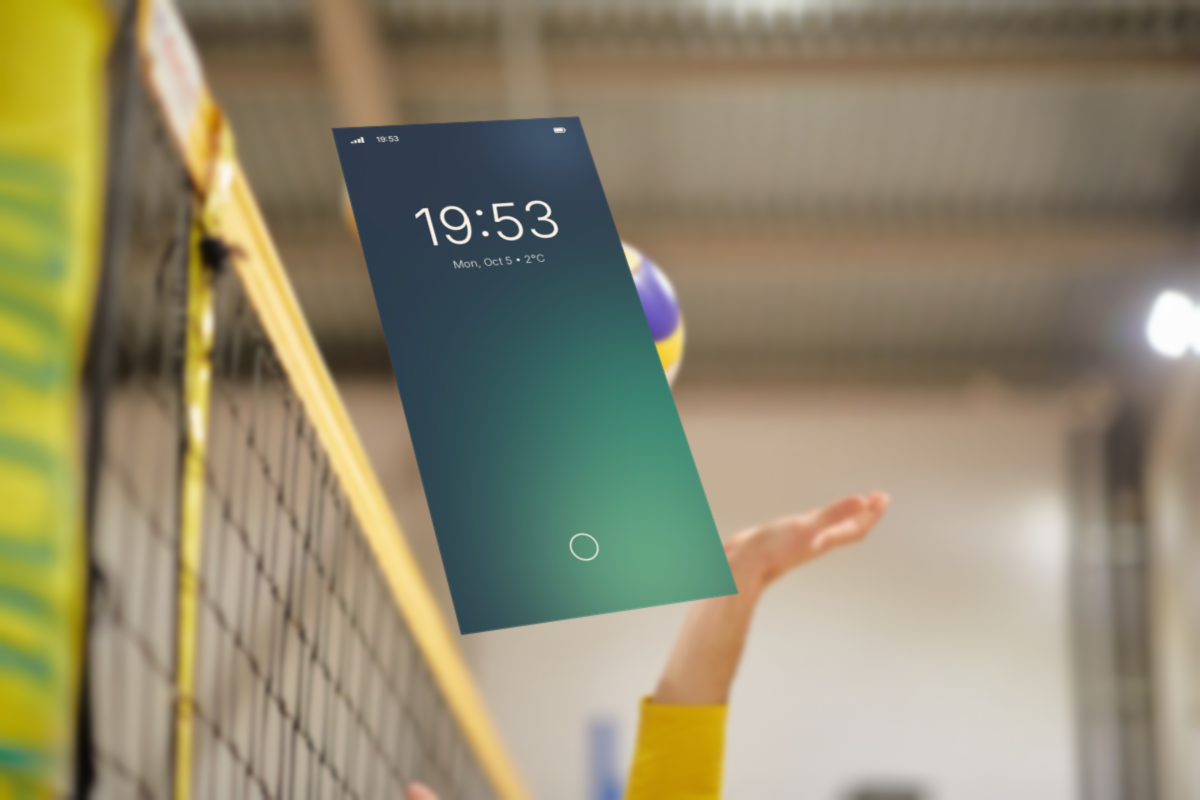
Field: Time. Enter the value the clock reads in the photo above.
19:53
